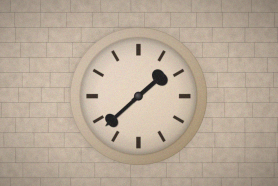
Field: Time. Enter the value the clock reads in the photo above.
1:38
